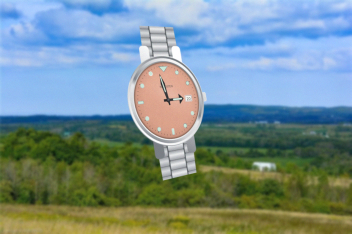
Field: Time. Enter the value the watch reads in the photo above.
2:58
